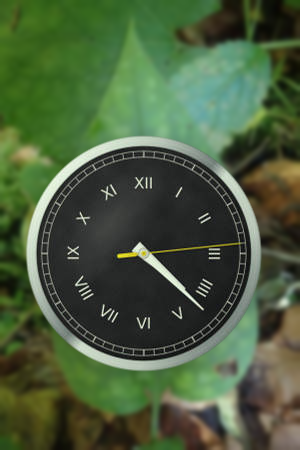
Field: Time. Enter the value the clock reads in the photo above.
4:22:14
